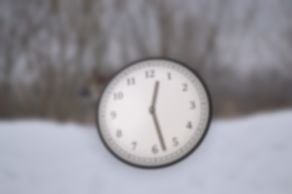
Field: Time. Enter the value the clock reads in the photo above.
12:28
